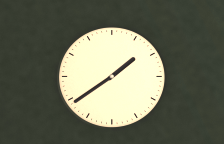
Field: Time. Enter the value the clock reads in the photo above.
1:39
